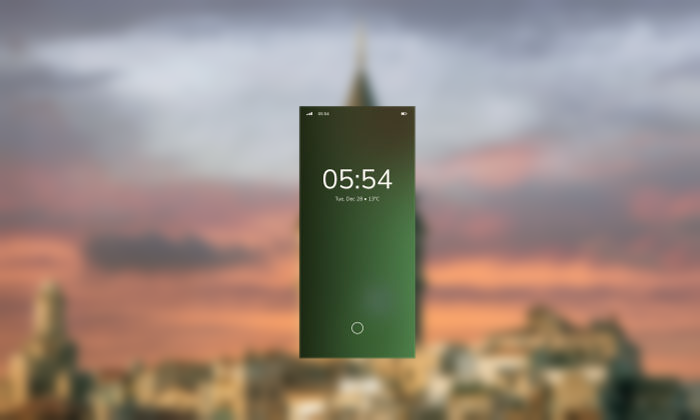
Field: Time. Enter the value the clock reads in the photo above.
5:54
